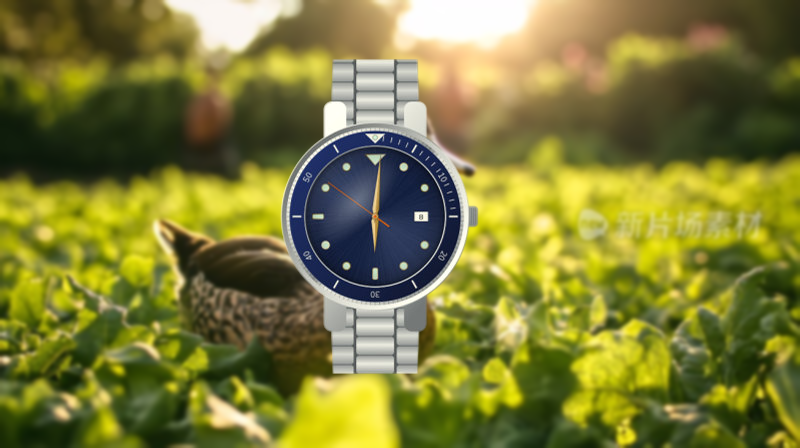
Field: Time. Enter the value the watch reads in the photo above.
6:00:51
